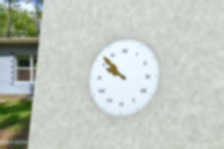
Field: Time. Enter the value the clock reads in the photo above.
9:52
